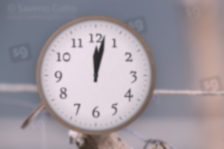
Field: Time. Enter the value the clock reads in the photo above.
12:02
